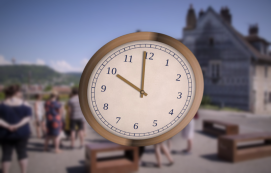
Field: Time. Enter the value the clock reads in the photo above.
9:59
